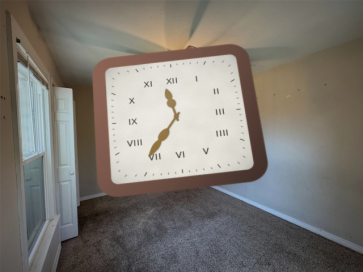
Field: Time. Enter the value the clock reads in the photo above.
11:36
